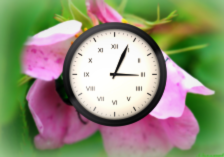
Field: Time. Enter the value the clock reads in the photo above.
3:04
